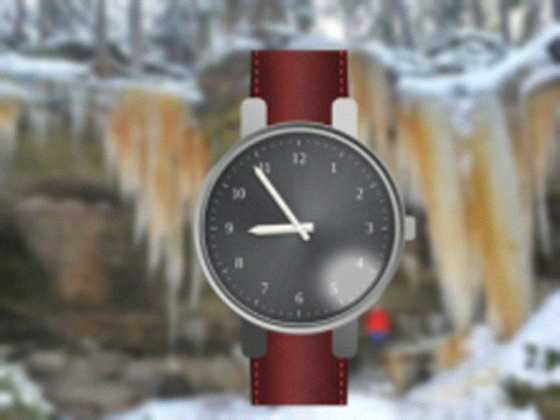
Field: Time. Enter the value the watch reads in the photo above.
8:54
